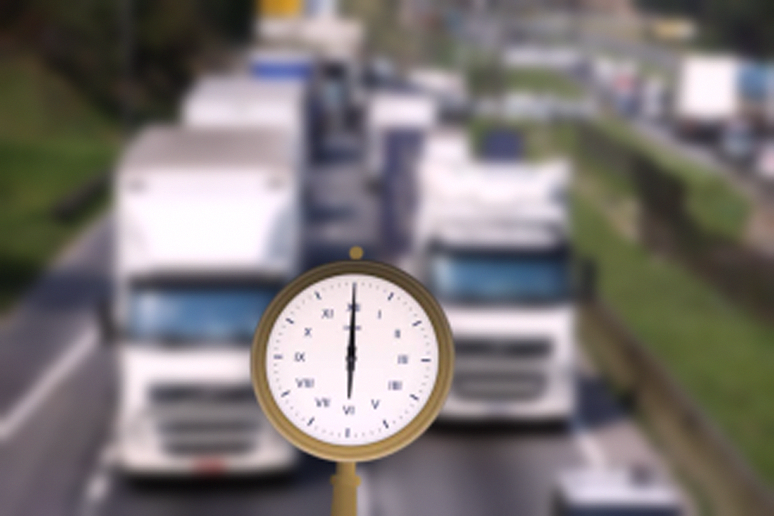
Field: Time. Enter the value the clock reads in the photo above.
6:00
